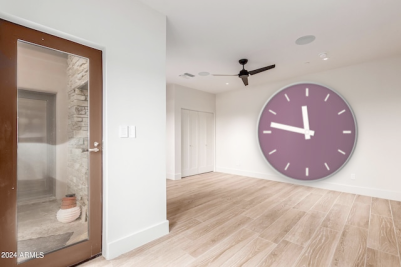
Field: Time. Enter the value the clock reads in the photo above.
11:47
